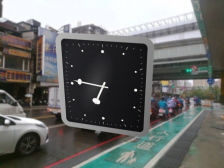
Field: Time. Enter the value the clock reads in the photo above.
6:46
